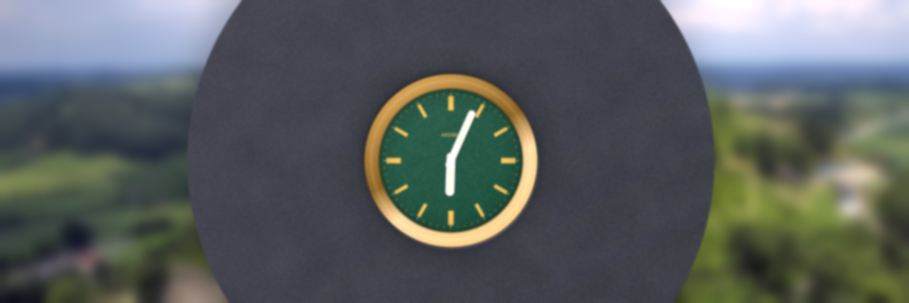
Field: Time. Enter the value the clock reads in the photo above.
6:04
